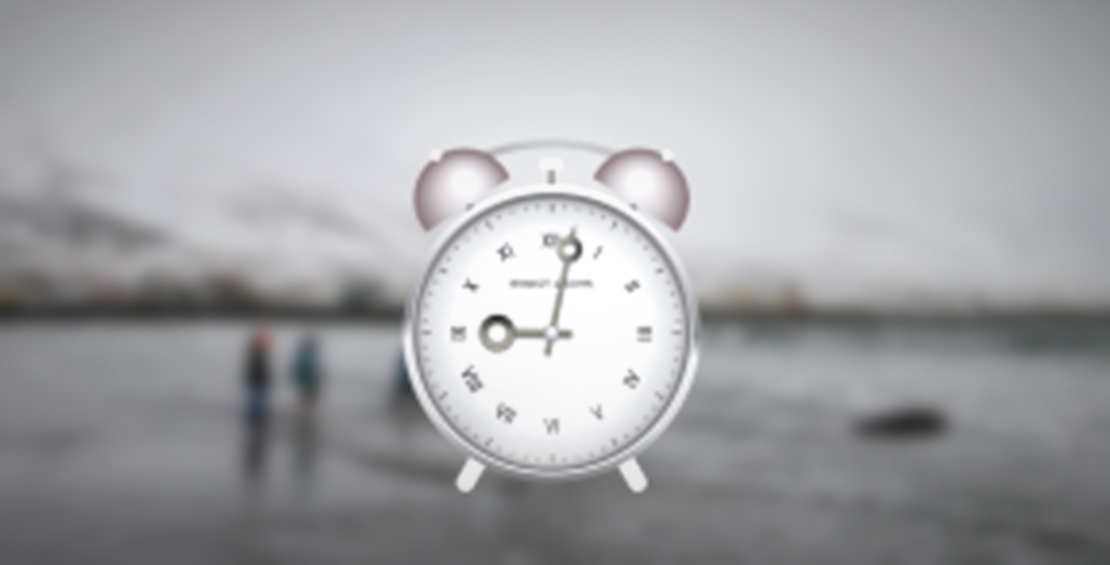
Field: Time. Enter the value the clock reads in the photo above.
9:02
